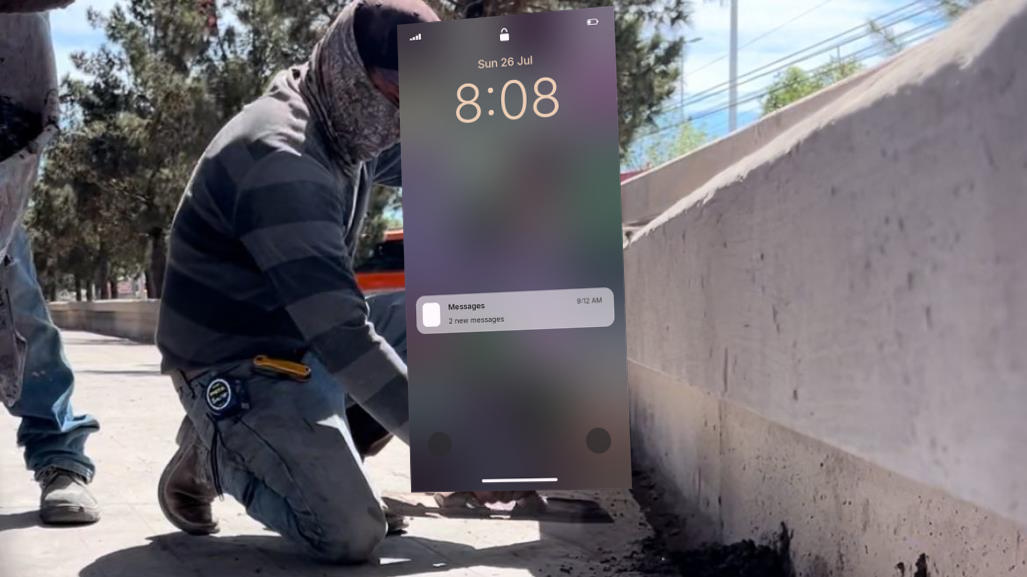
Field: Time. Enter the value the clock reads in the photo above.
8:08
